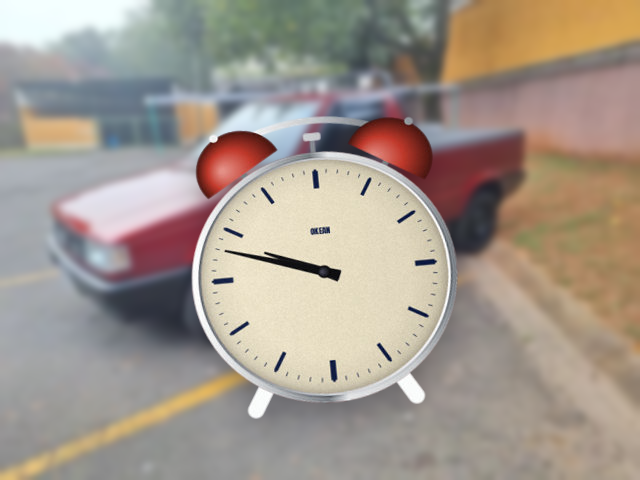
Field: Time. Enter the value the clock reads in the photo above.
9:48
